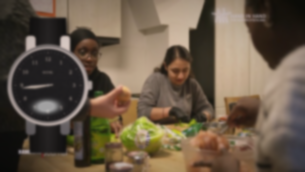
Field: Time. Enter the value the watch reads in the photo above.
8:44
